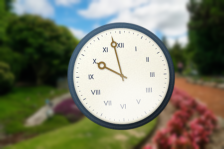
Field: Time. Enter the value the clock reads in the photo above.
9:58
